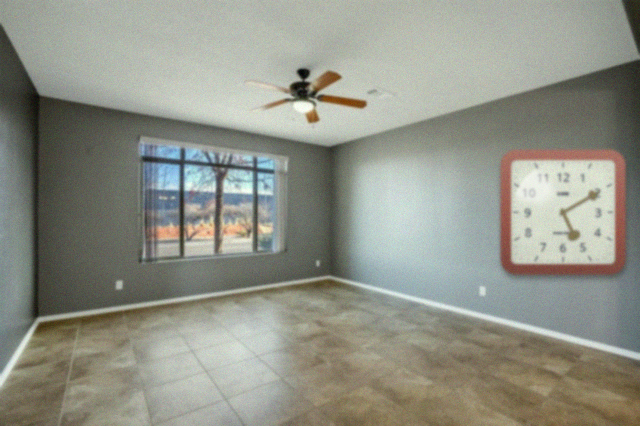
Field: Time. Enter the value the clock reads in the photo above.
5:10
